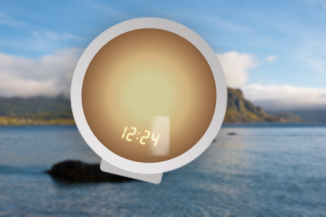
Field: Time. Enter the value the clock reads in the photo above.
12:24
